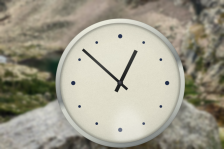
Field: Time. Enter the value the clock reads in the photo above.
12:52
